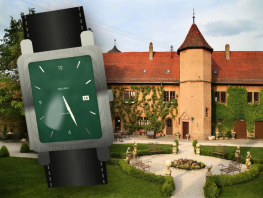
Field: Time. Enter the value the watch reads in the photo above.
5:27
